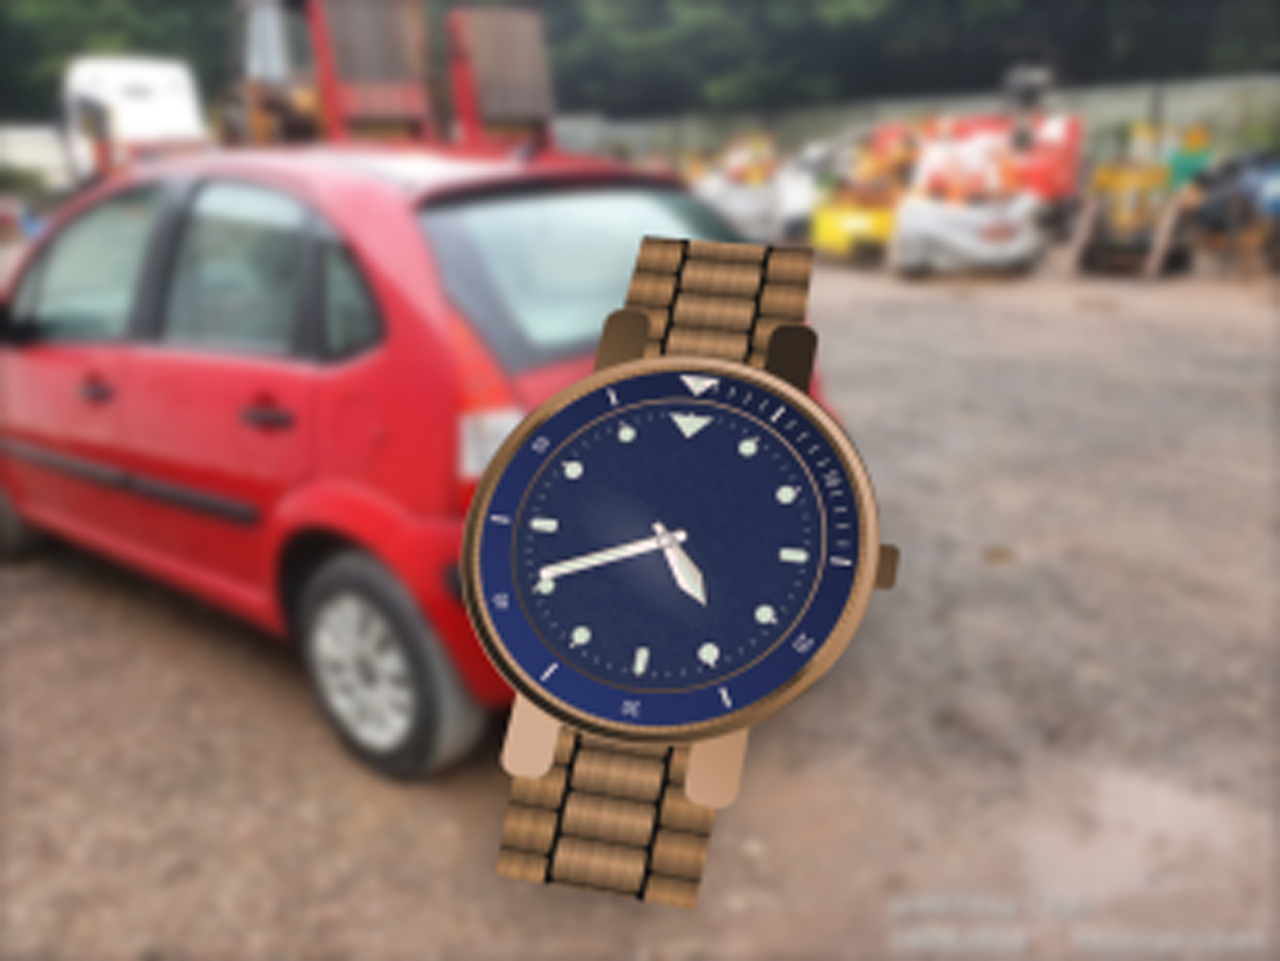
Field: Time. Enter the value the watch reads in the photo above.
4:41
